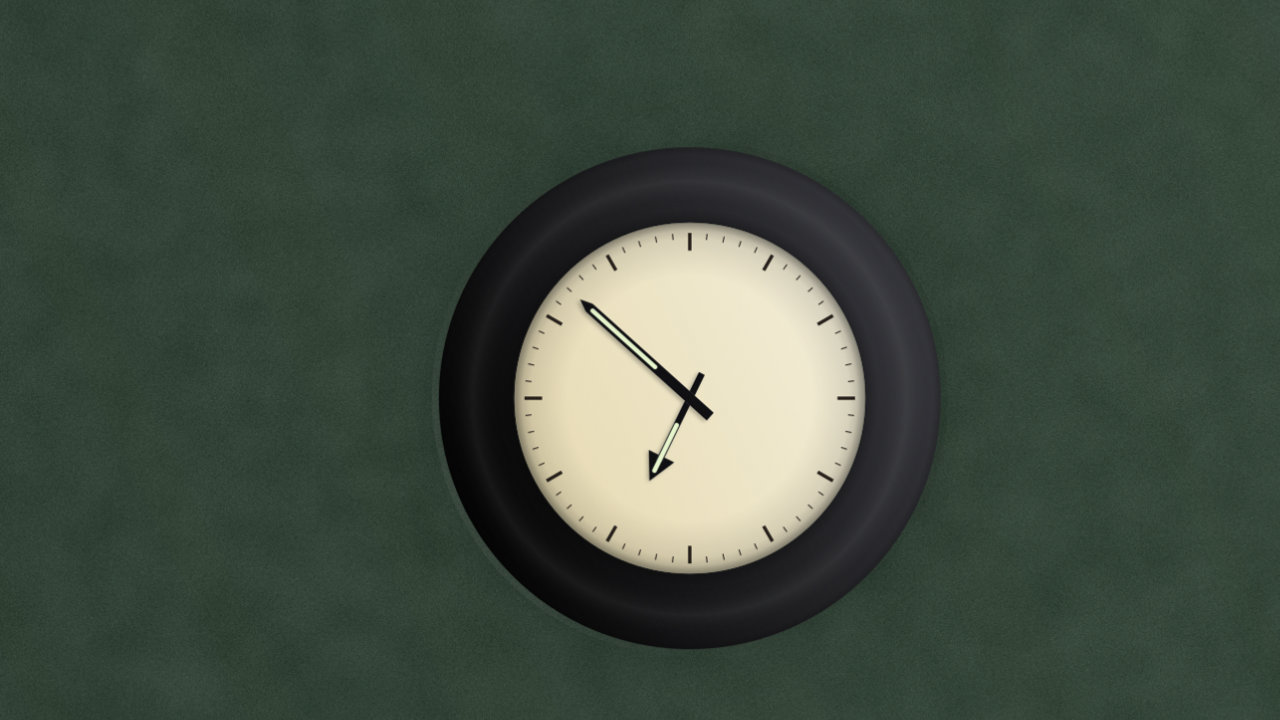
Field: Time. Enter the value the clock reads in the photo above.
6:52
